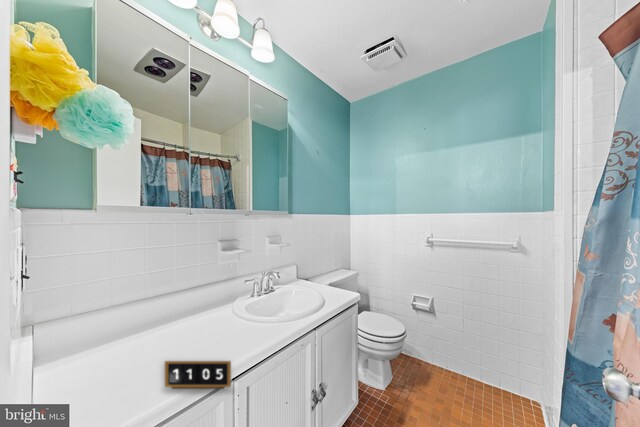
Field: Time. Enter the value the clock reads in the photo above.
11:05
